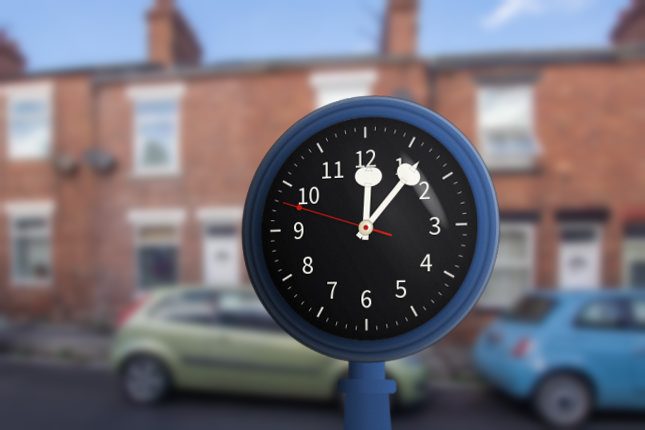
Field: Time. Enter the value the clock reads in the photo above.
12:06:48
